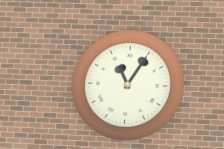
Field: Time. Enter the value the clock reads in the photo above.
11:05
